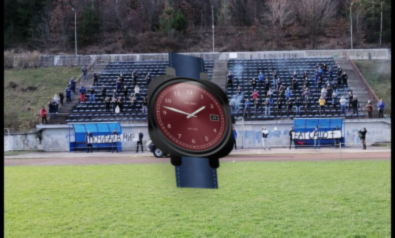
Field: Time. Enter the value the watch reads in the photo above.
1:47
